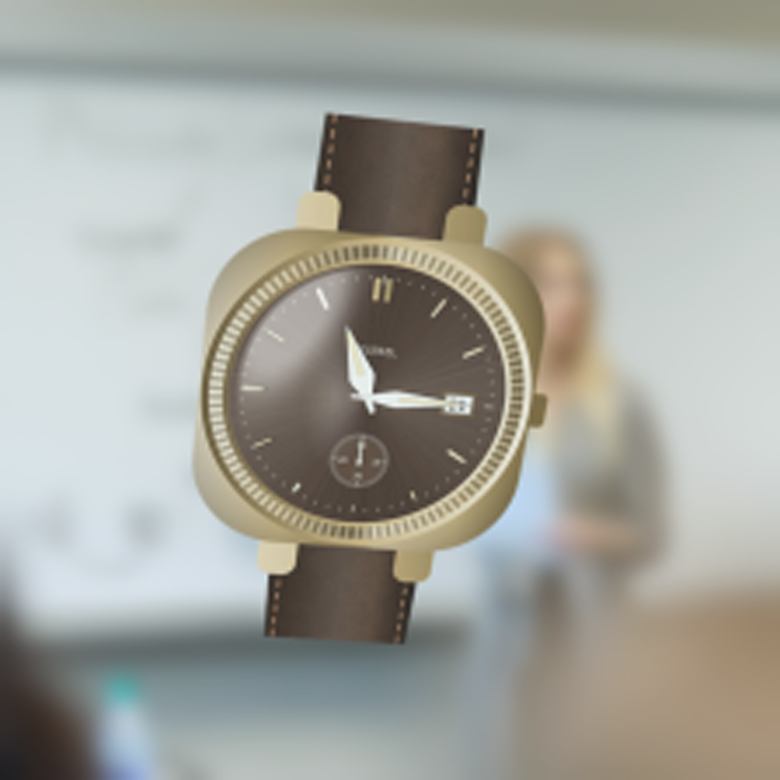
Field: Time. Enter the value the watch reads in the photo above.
11:15
